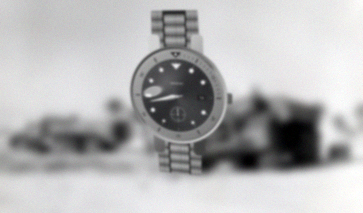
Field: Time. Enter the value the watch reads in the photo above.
8:43
